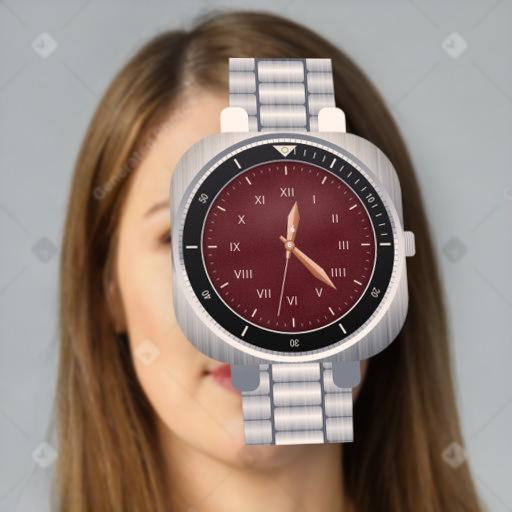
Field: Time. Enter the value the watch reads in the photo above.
12:22:32
